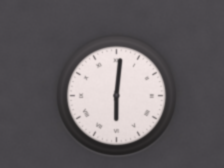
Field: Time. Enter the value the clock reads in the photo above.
6:01
